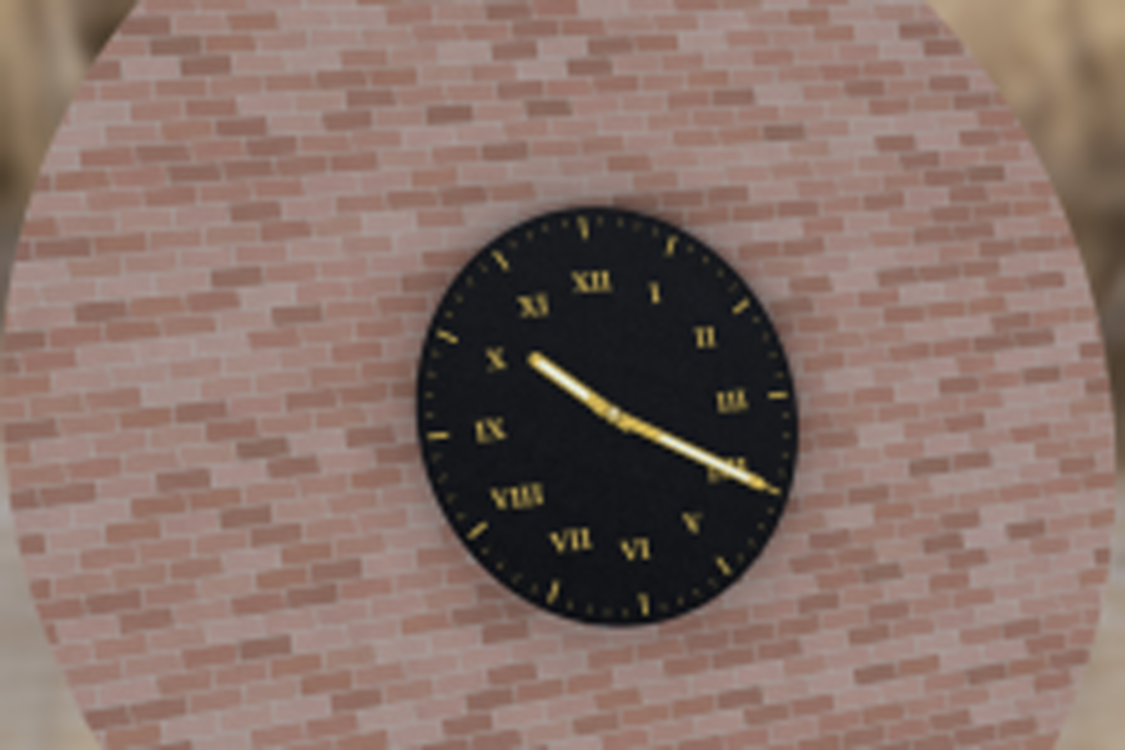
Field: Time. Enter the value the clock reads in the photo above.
10:20
